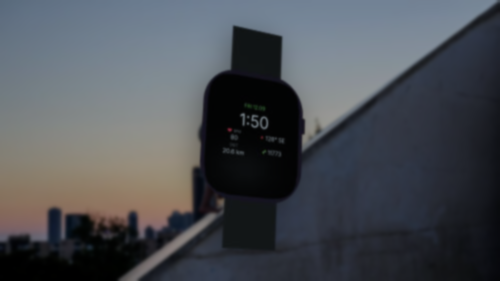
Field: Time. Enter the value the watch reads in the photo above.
1:50
